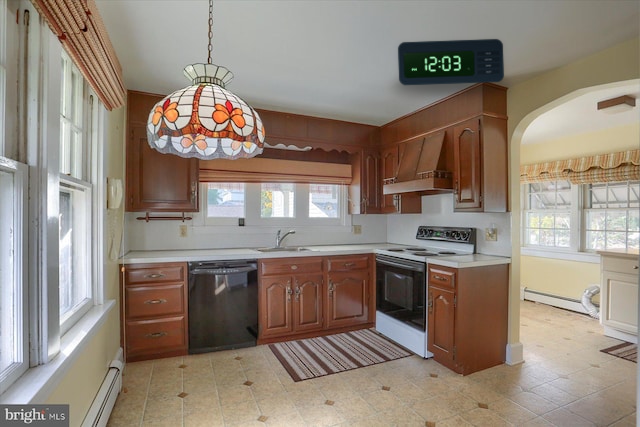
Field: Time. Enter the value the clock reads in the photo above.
12:03
